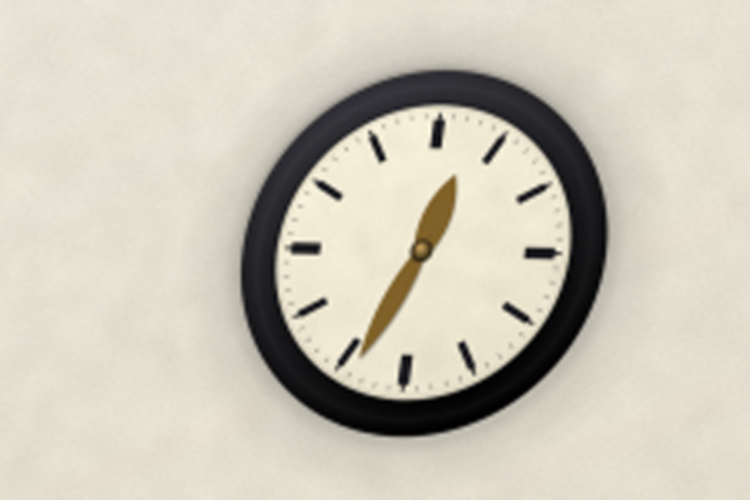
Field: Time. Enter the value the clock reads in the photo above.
12:34
